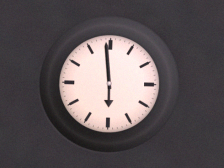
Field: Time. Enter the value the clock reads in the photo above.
5:59
